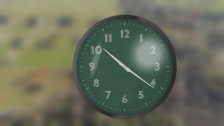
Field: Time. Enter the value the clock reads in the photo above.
10:21
